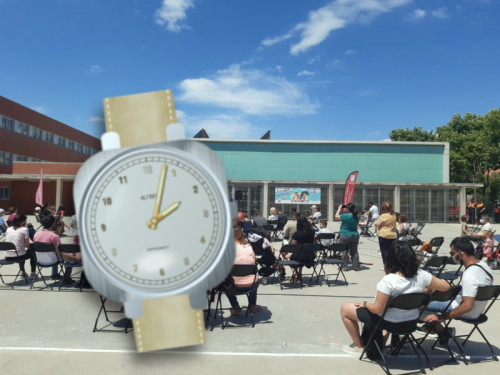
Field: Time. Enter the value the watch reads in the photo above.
2:03
